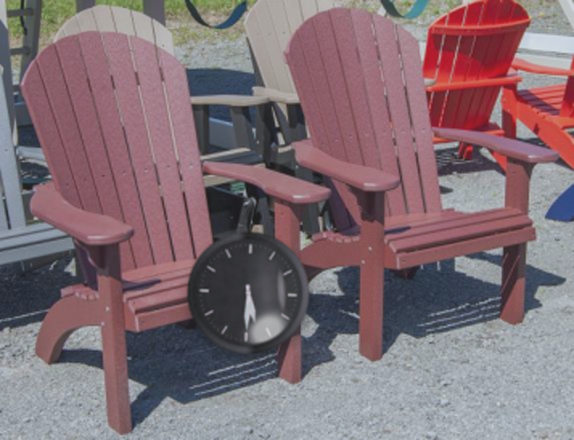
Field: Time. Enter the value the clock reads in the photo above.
5:30
